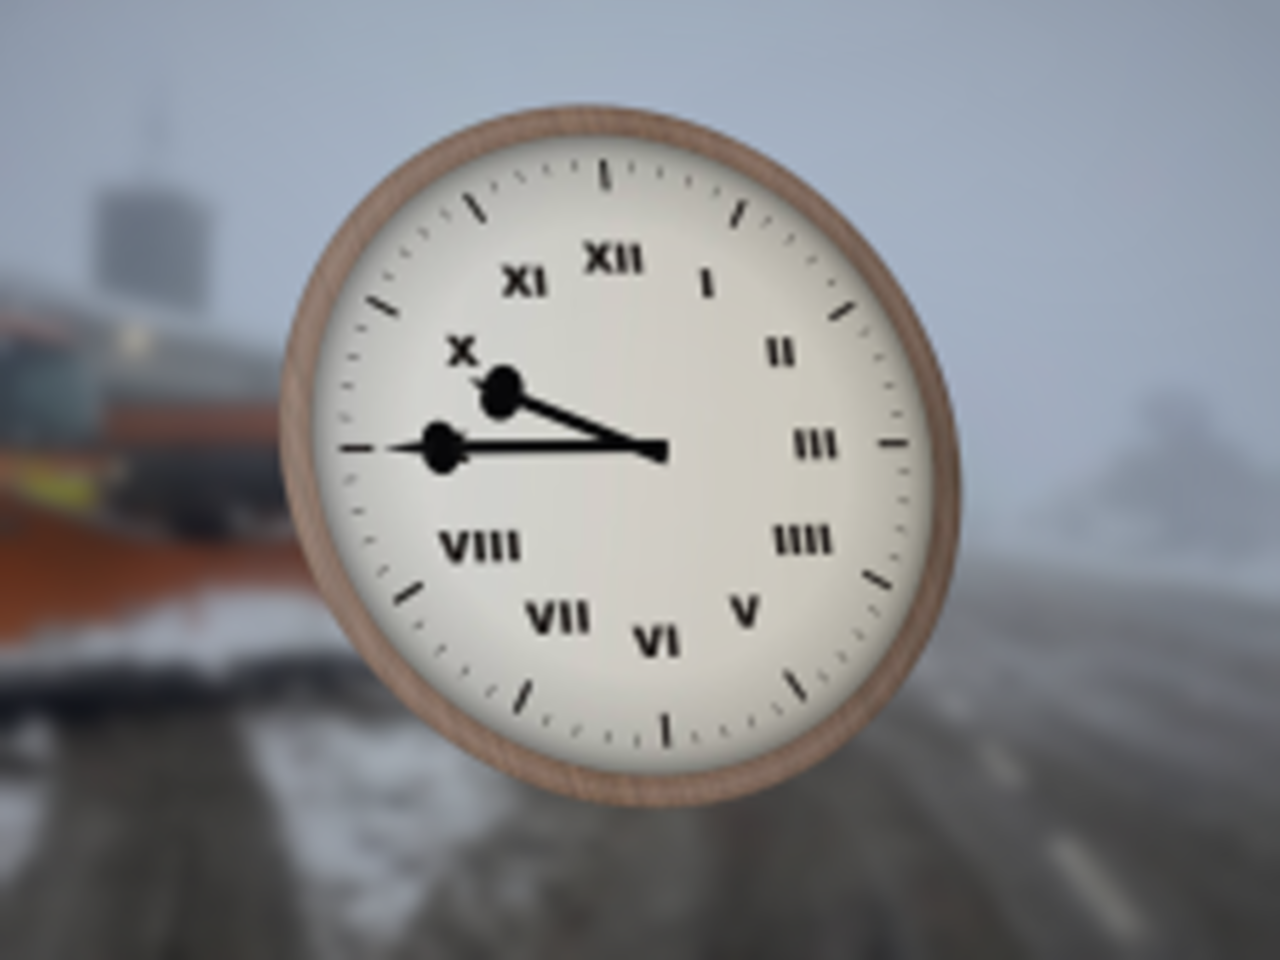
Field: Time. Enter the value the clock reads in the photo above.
9:45
